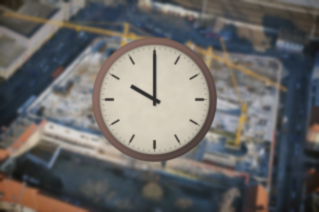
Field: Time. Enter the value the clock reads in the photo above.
10:00
